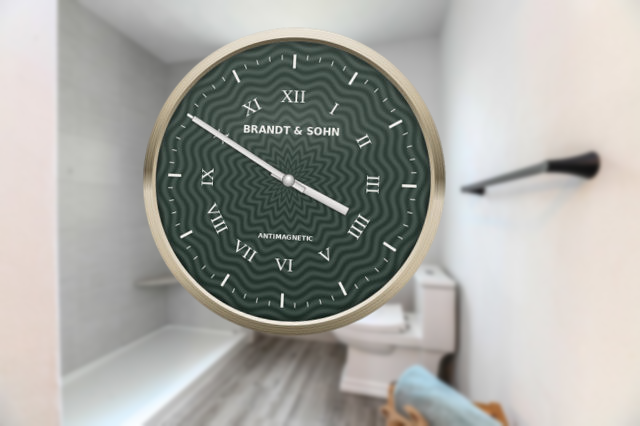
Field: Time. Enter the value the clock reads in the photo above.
3:50
